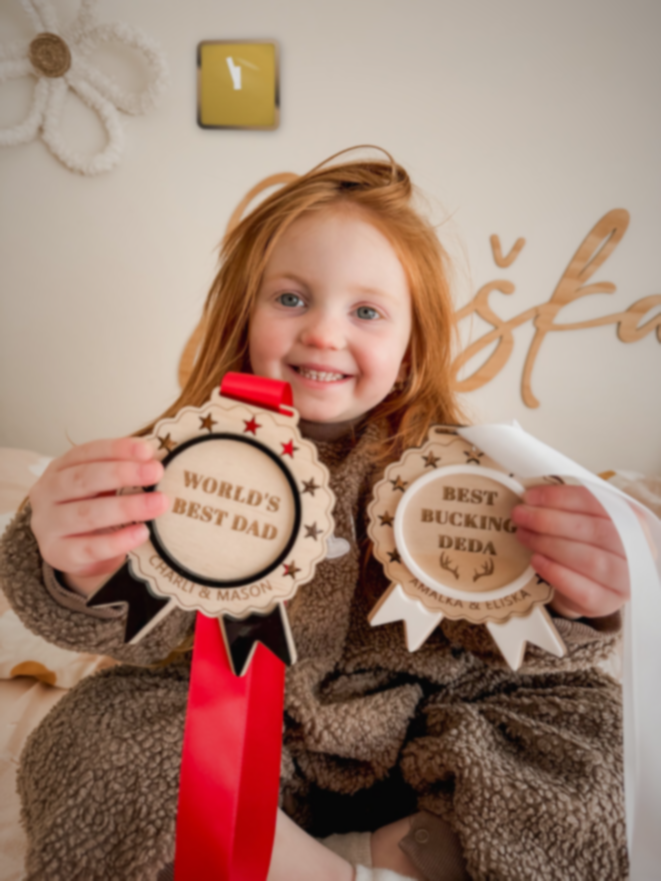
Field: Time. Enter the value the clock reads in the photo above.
11:57
